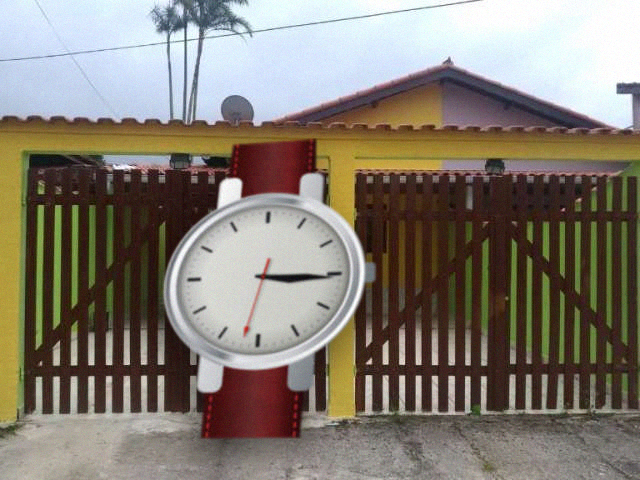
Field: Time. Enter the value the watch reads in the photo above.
3:15:32
